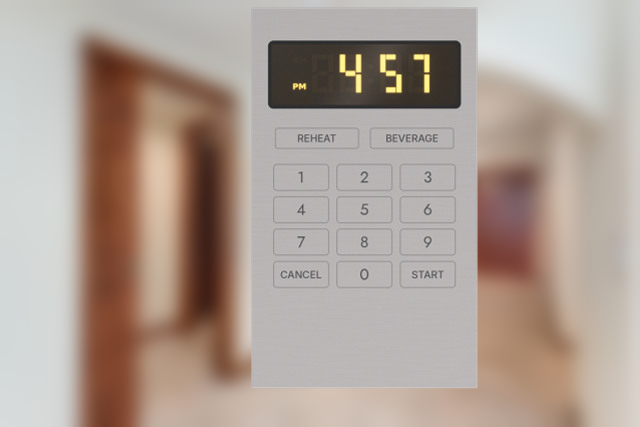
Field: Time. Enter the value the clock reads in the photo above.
4:57
